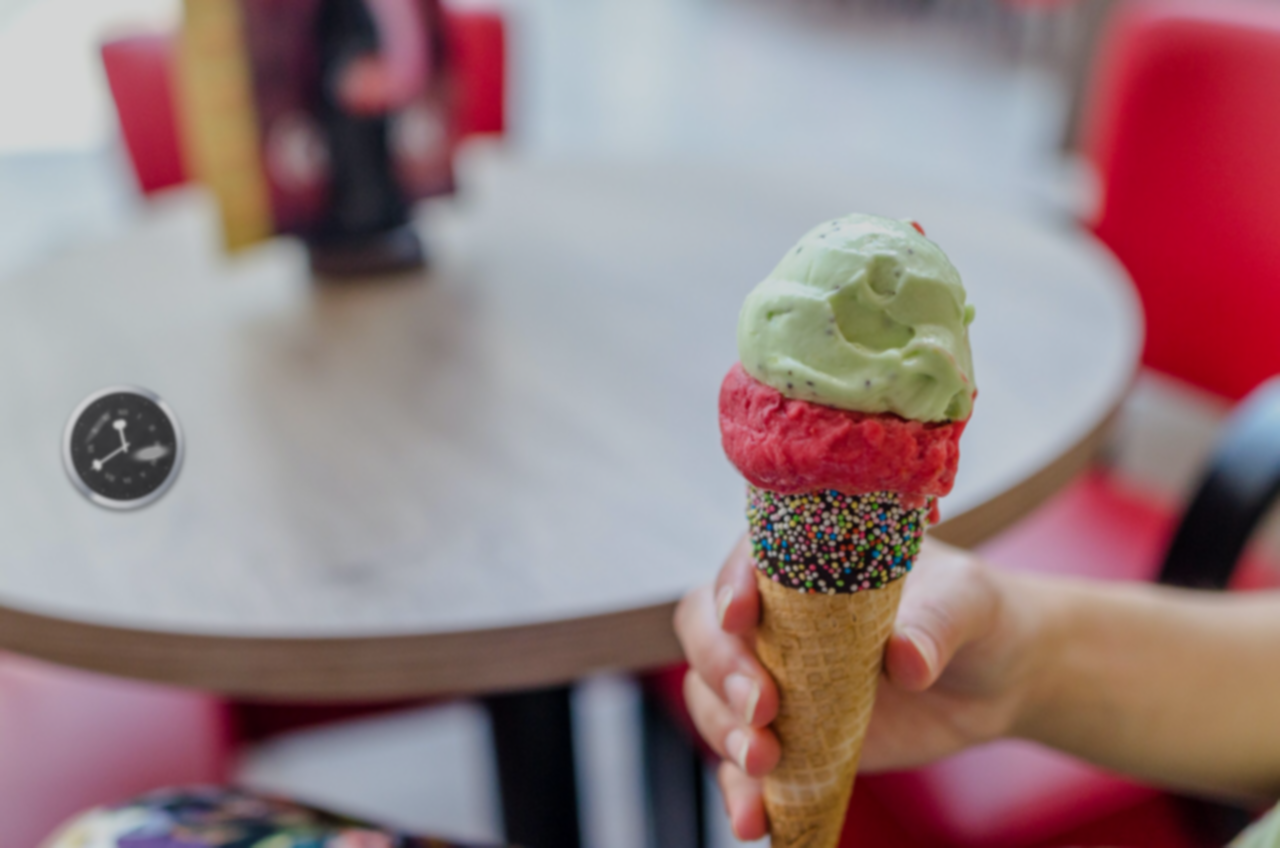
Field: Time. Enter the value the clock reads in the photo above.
11:40
